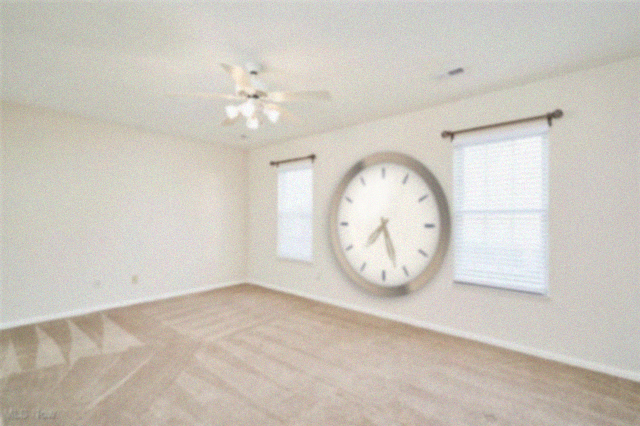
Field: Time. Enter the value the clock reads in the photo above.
7:27
